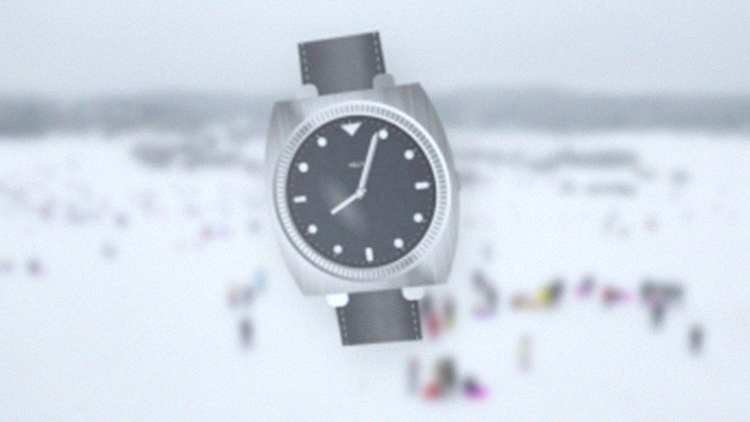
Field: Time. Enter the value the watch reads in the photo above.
8:04
